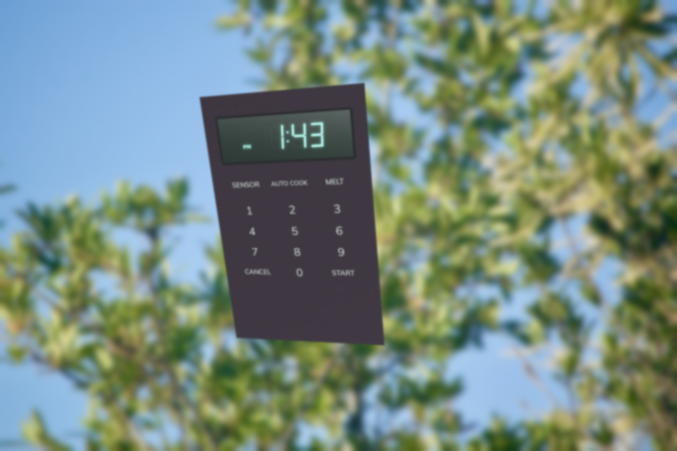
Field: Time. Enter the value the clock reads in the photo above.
1:43
